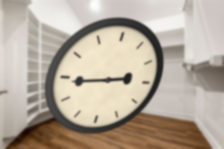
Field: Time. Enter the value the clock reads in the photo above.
2:44
